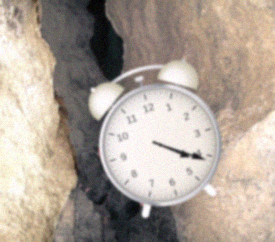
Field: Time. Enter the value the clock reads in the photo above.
4:21
